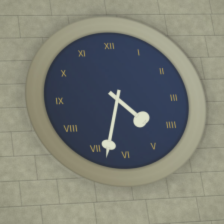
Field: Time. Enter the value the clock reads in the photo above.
4:33
